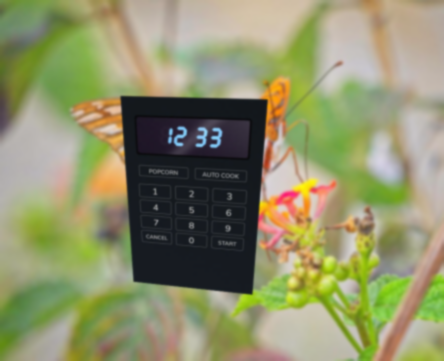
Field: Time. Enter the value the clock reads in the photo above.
12:33
